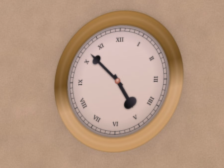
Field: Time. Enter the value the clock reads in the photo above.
4:52
